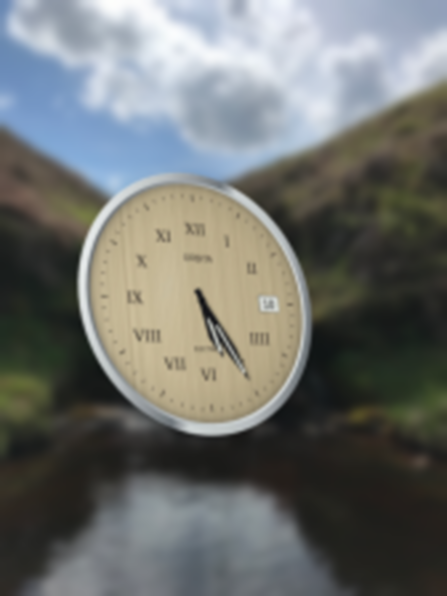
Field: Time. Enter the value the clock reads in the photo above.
5:25
